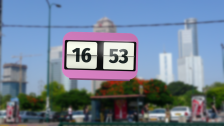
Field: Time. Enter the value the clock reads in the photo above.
16:53
